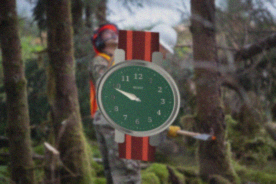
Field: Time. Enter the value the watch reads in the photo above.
9:49
